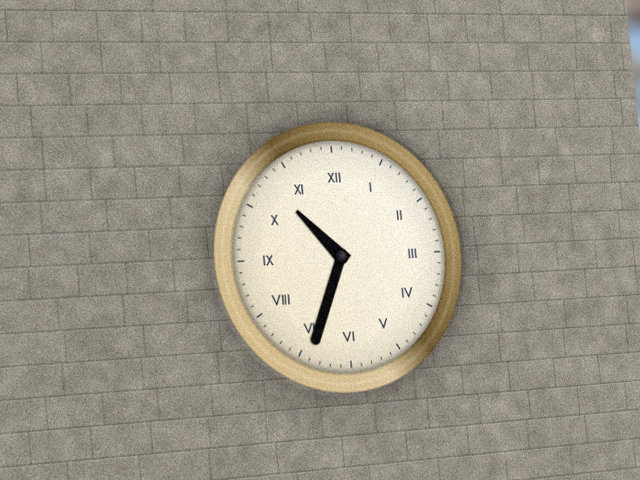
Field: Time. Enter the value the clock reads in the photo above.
10:34
